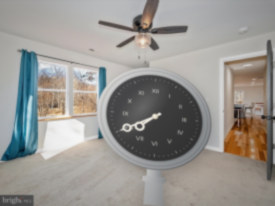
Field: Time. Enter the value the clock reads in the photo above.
7:40
